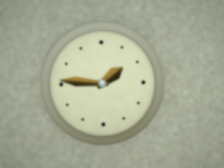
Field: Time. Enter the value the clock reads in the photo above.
1:46
